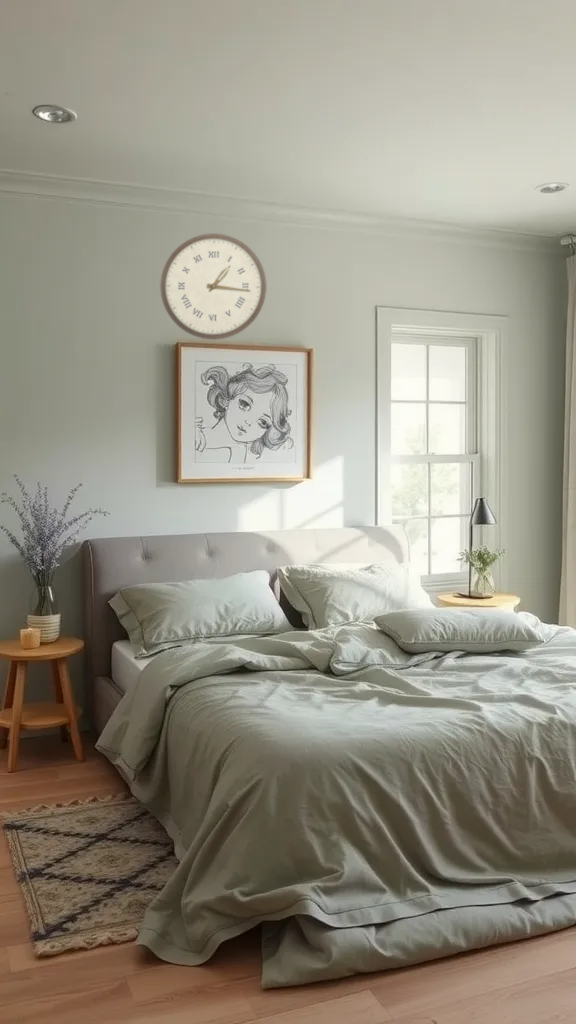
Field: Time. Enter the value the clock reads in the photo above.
1:16
